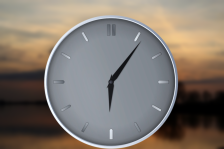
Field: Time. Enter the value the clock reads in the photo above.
6:06
